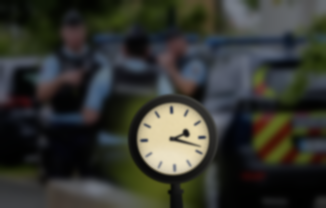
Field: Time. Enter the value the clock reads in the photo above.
2:18
